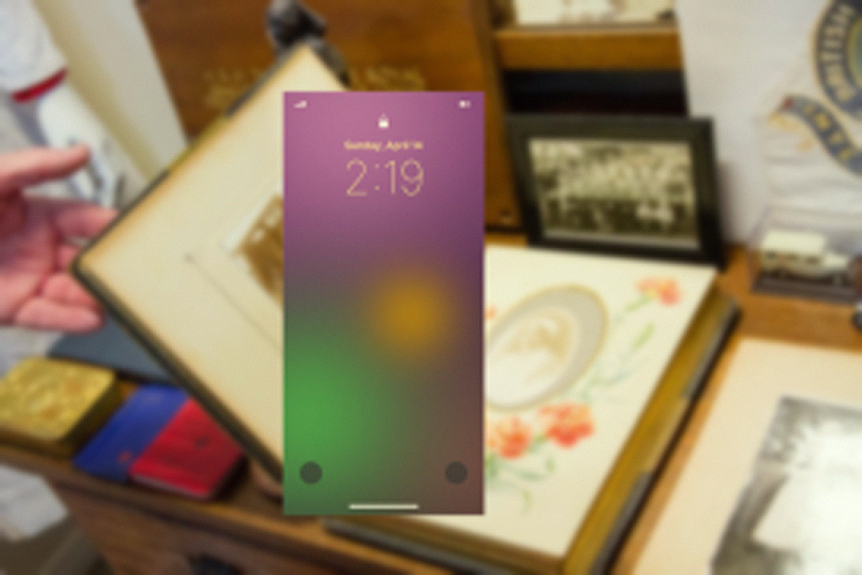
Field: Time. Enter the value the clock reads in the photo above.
2:19
